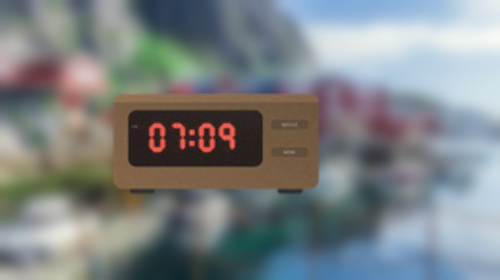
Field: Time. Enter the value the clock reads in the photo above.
7:09
